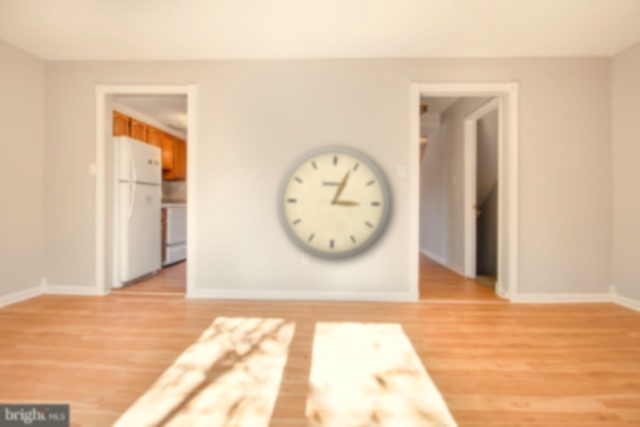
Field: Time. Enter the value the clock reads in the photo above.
3:04
